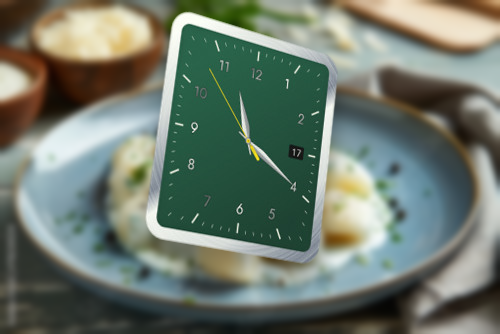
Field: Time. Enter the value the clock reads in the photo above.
11:19:53
